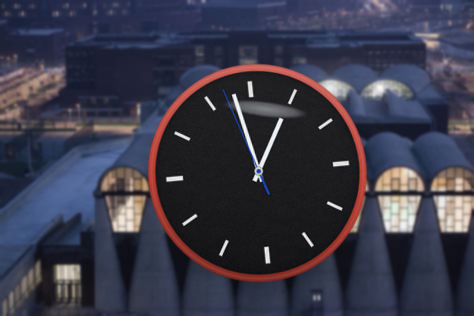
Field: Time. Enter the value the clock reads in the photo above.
12:57:57
